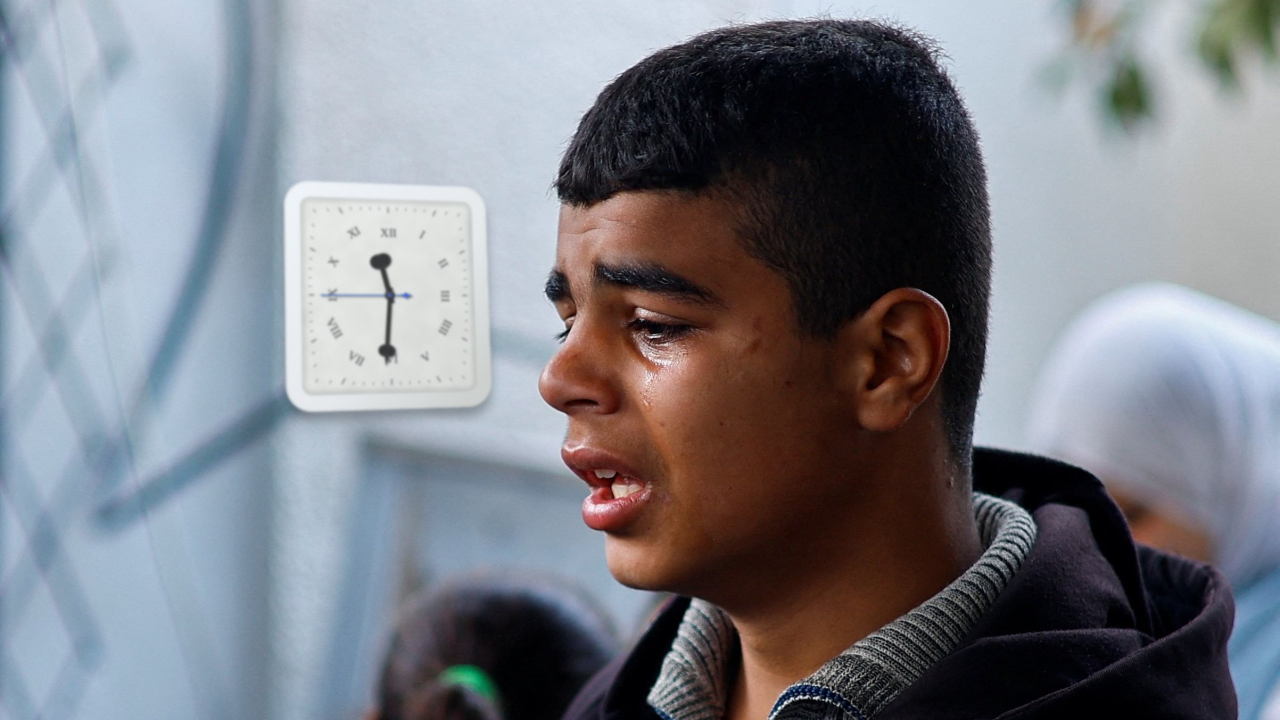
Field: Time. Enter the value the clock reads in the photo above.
11:30:45
